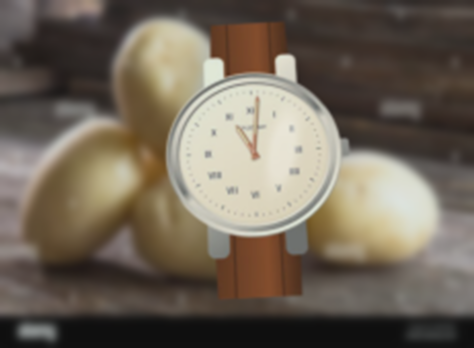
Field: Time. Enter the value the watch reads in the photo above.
11:01
